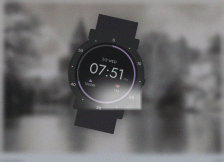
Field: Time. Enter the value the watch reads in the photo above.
7:51
